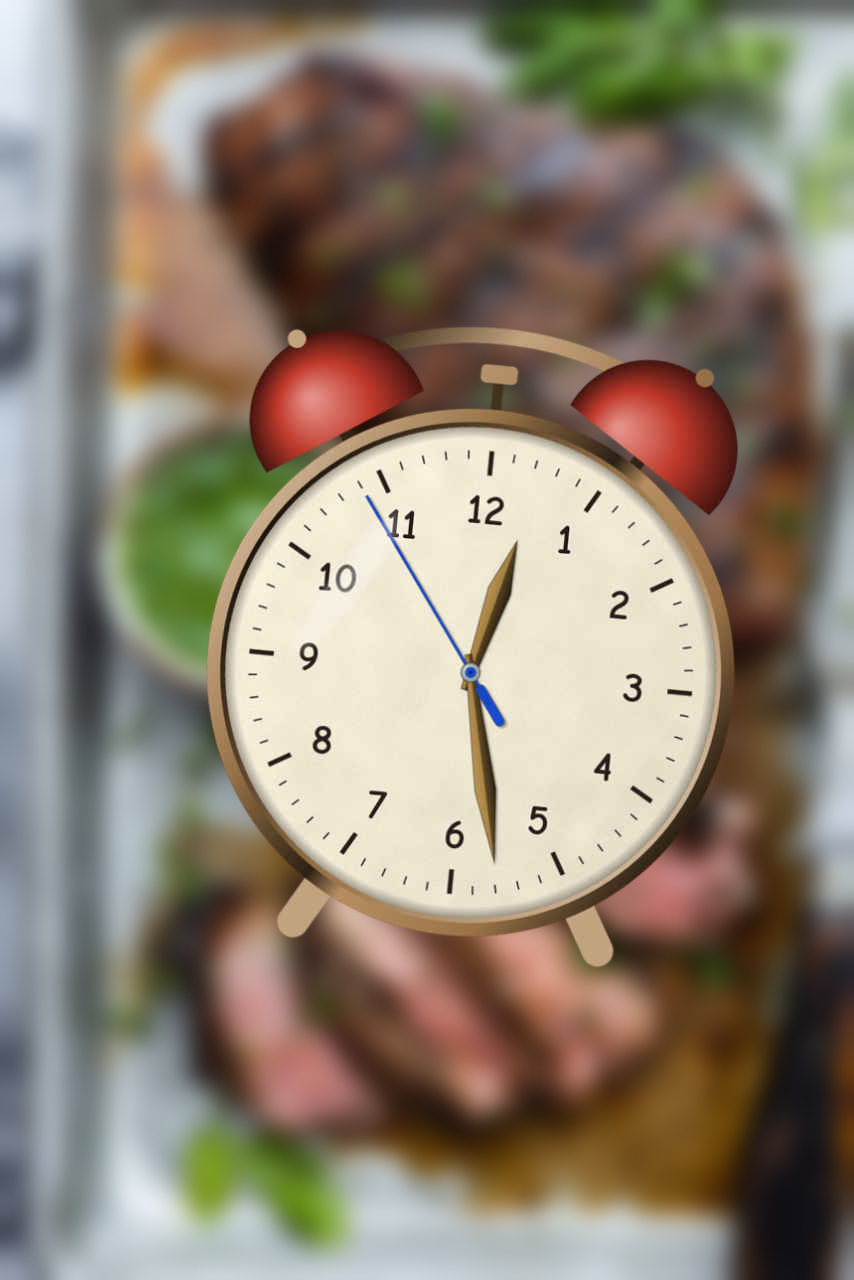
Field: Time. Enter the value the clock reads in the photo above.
12:27:54
